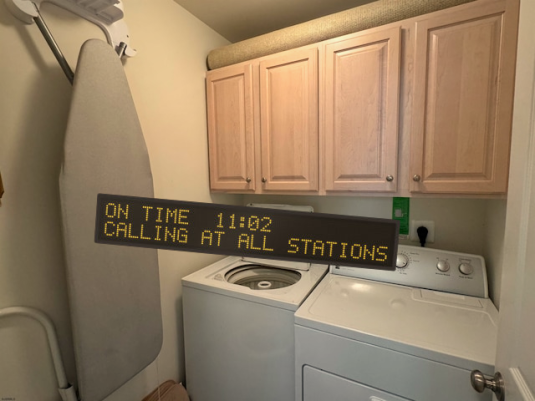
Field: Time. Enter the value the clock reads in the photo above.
11:02
